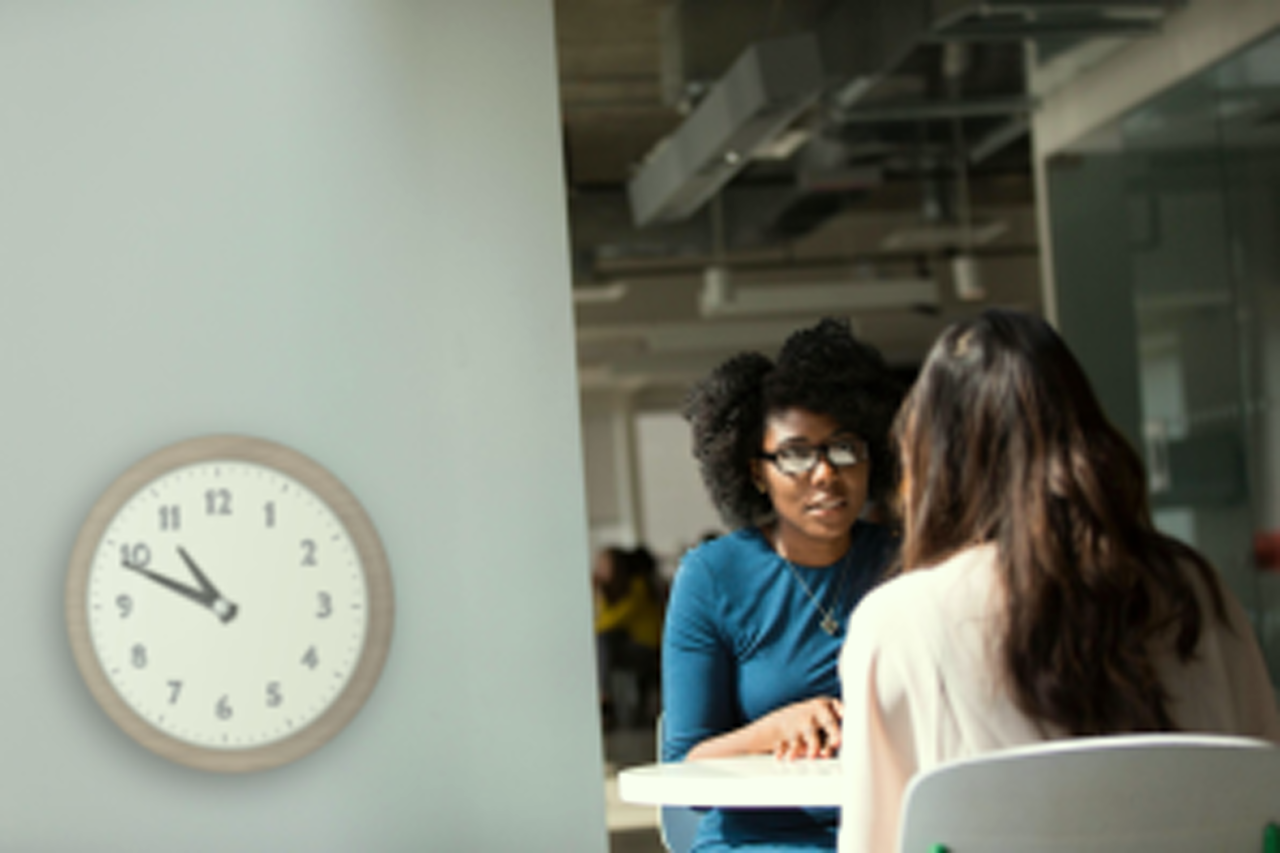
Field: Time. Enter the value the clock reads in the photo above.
10:49
